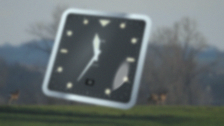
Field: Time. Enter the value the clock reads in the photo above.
11:34
